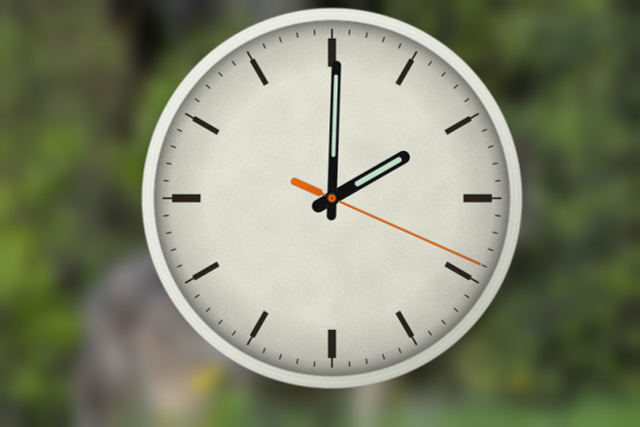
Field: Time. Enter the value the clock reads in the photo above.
2:00:19
